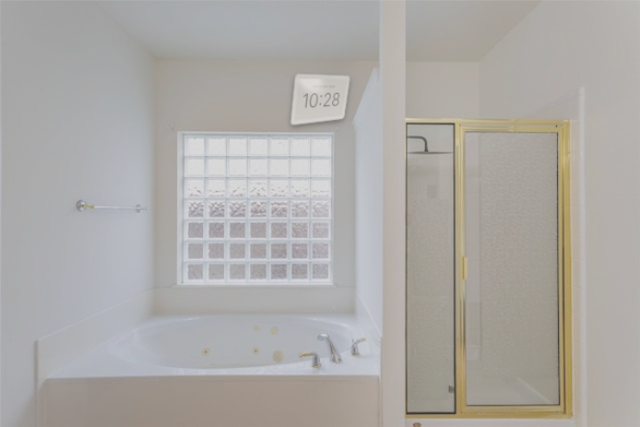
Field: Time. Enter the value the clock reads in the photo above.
10:28
